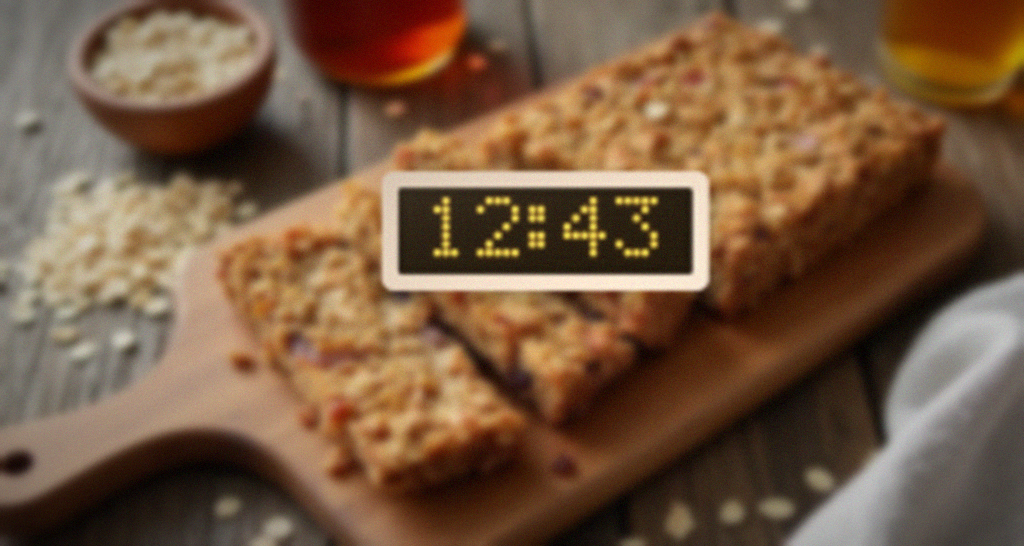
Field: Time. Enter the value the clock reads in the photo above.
12:43
